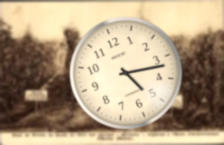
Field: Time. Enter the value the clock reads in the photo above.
5:17
